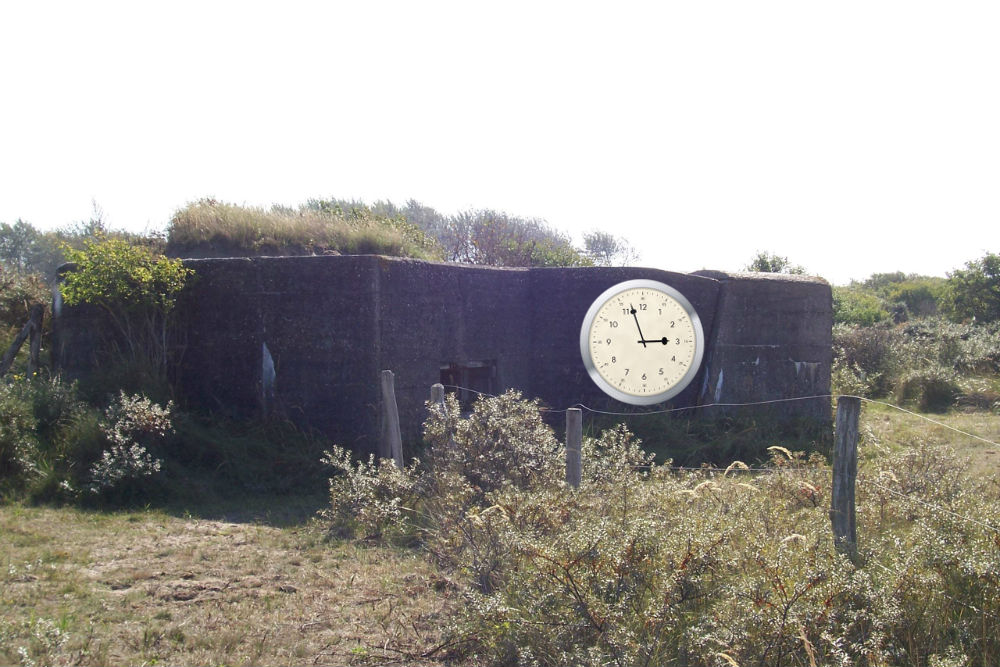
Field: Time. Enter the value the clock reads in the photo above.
2:57
